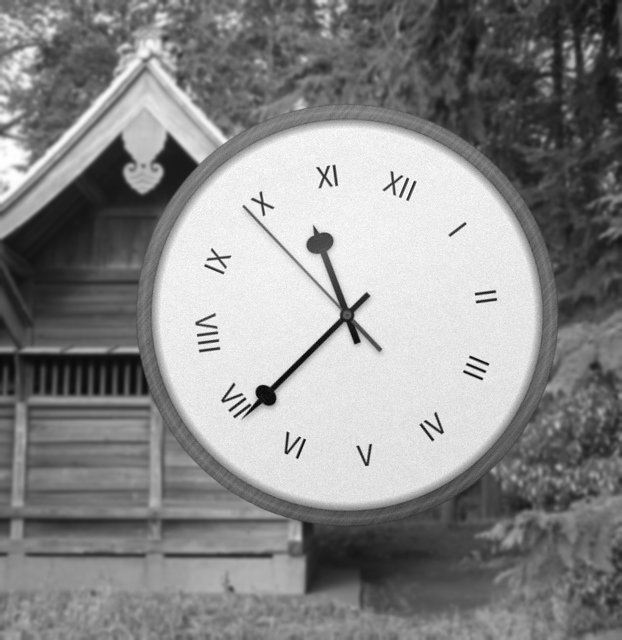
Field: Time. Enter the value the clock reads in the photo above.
10:33:49
